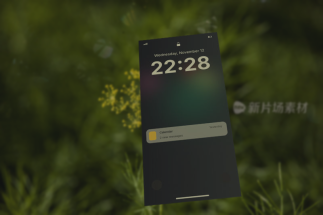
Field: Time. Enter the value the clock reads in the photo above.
22:28
